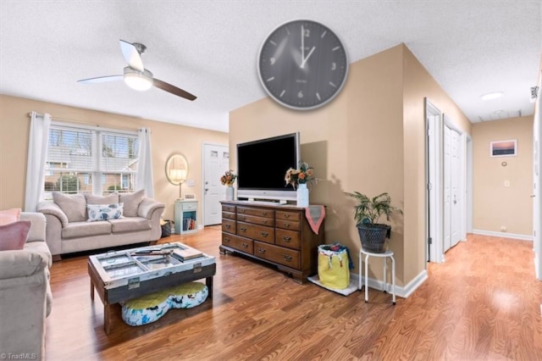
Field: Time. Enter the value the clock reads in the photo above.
12:59
